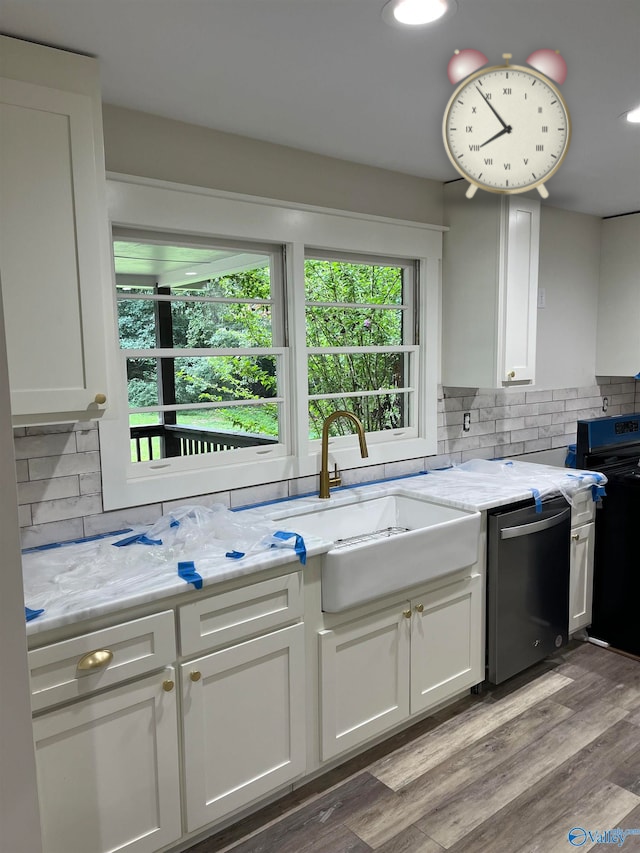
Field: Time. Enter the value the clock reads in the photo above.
7:54
